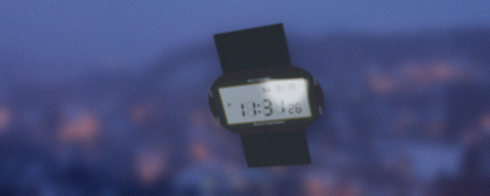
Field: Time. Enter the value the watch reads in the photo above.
11:31:26
